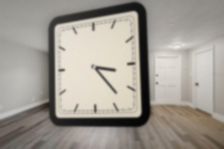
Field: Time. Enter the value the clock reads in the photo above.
3:23
